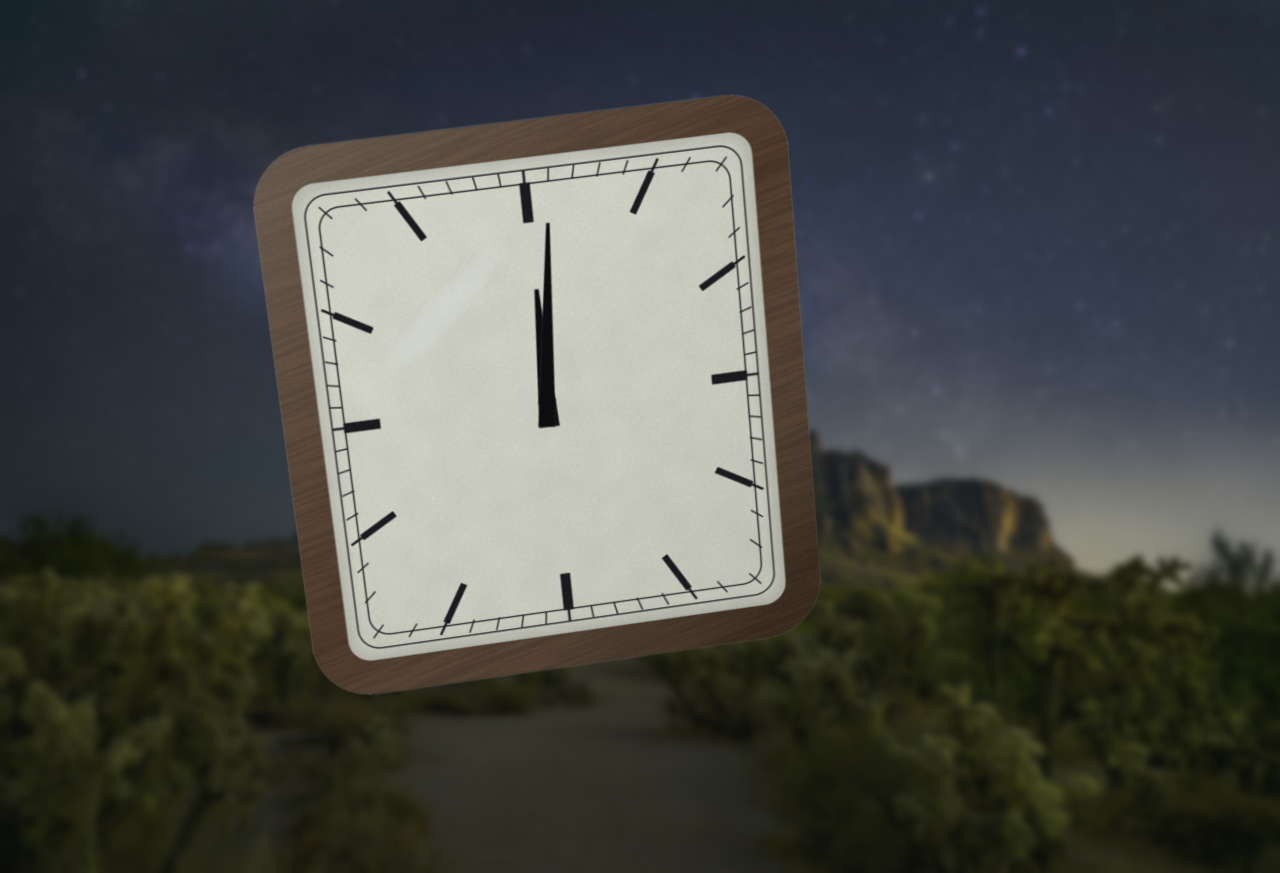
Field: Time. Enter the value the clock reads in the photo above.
12:01
